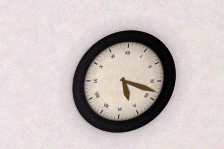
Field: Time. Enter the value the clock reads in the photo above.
5:18
